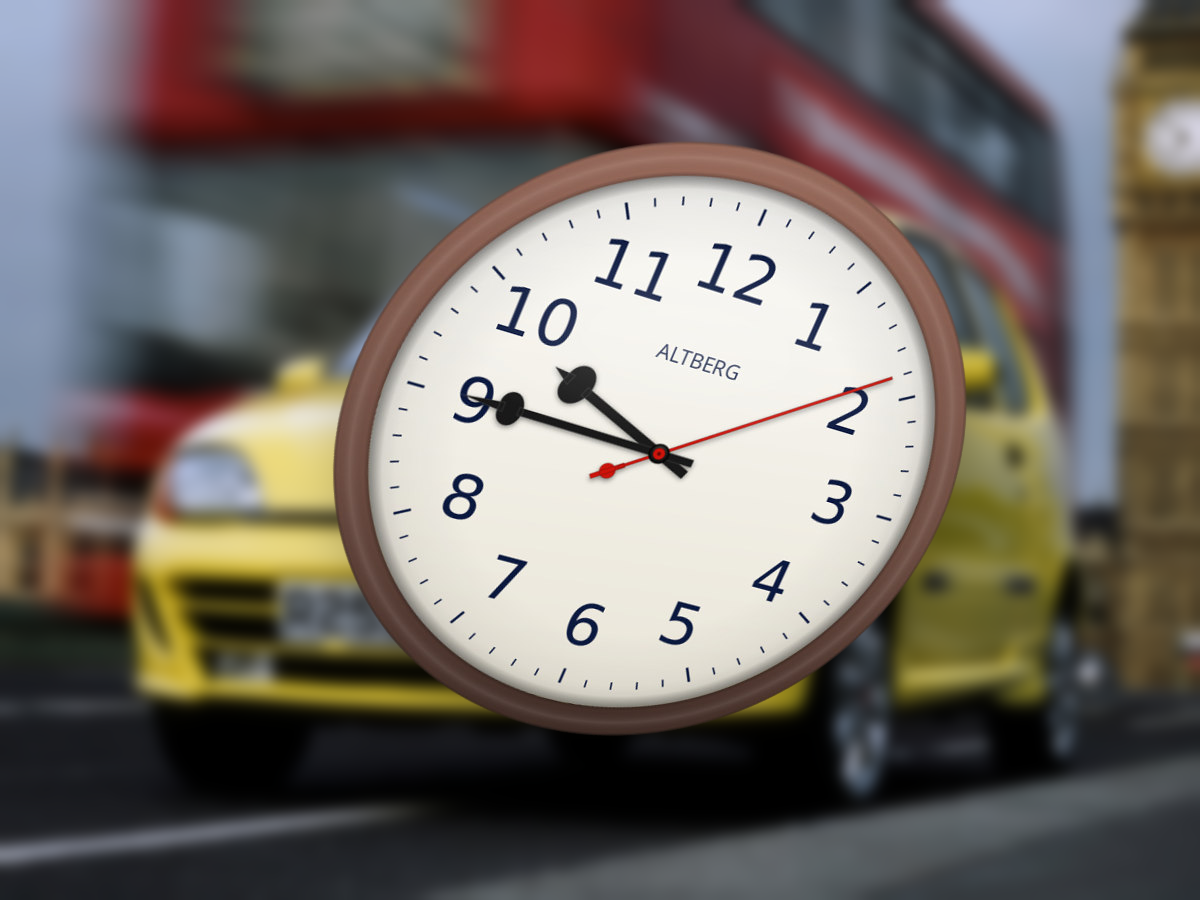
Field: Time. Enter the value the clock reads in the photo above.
9:45:09
